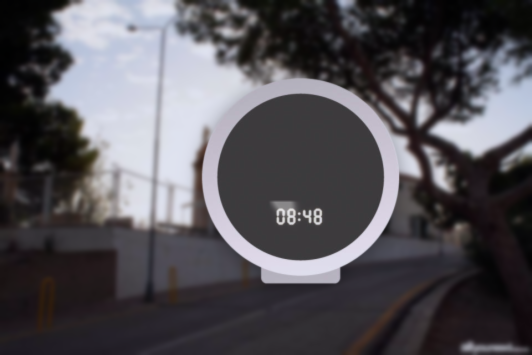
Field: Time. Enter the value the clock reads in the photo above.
8:48
